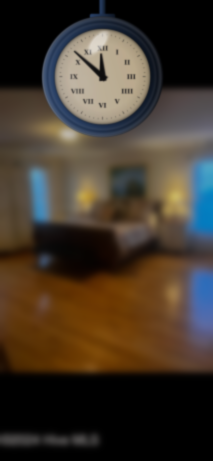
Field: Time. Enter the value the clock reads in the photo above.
11:52
